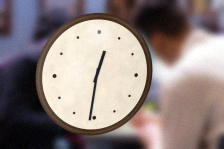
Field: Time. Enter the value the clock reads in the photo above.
12:31
